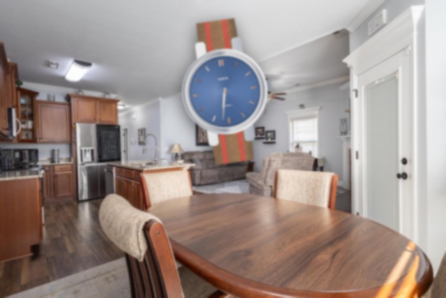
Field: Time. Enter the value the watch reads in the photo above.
6:32
